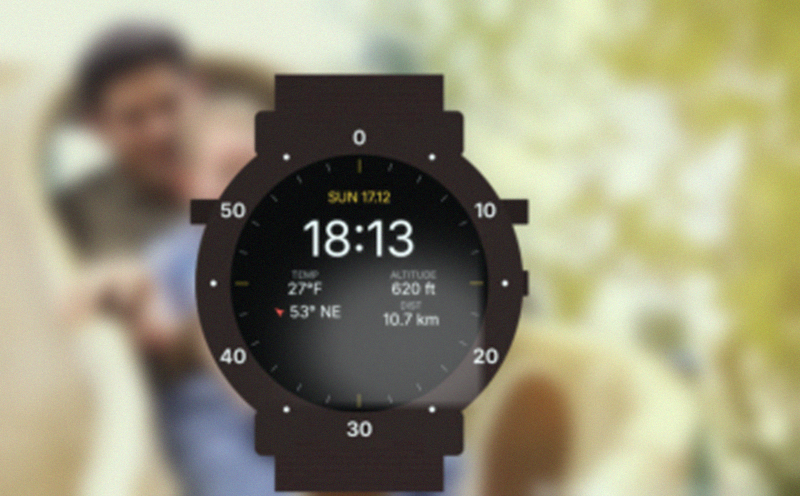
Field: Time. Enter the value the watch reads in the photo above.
18:13
